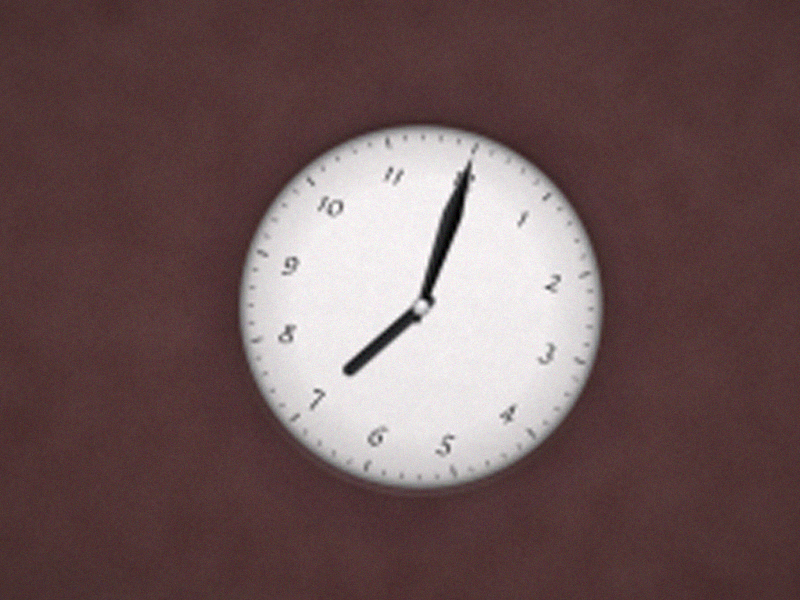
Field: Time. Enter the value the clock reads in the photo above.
7:00
